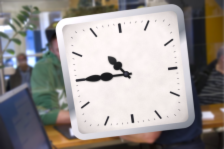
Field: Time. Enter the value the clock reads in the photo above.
10:45
